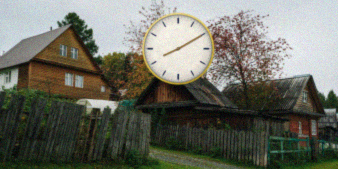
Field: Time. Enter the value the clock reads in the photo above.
8:10
